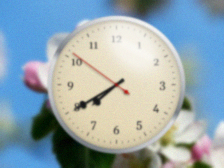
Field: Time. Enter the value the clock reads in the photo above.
7:39:51
